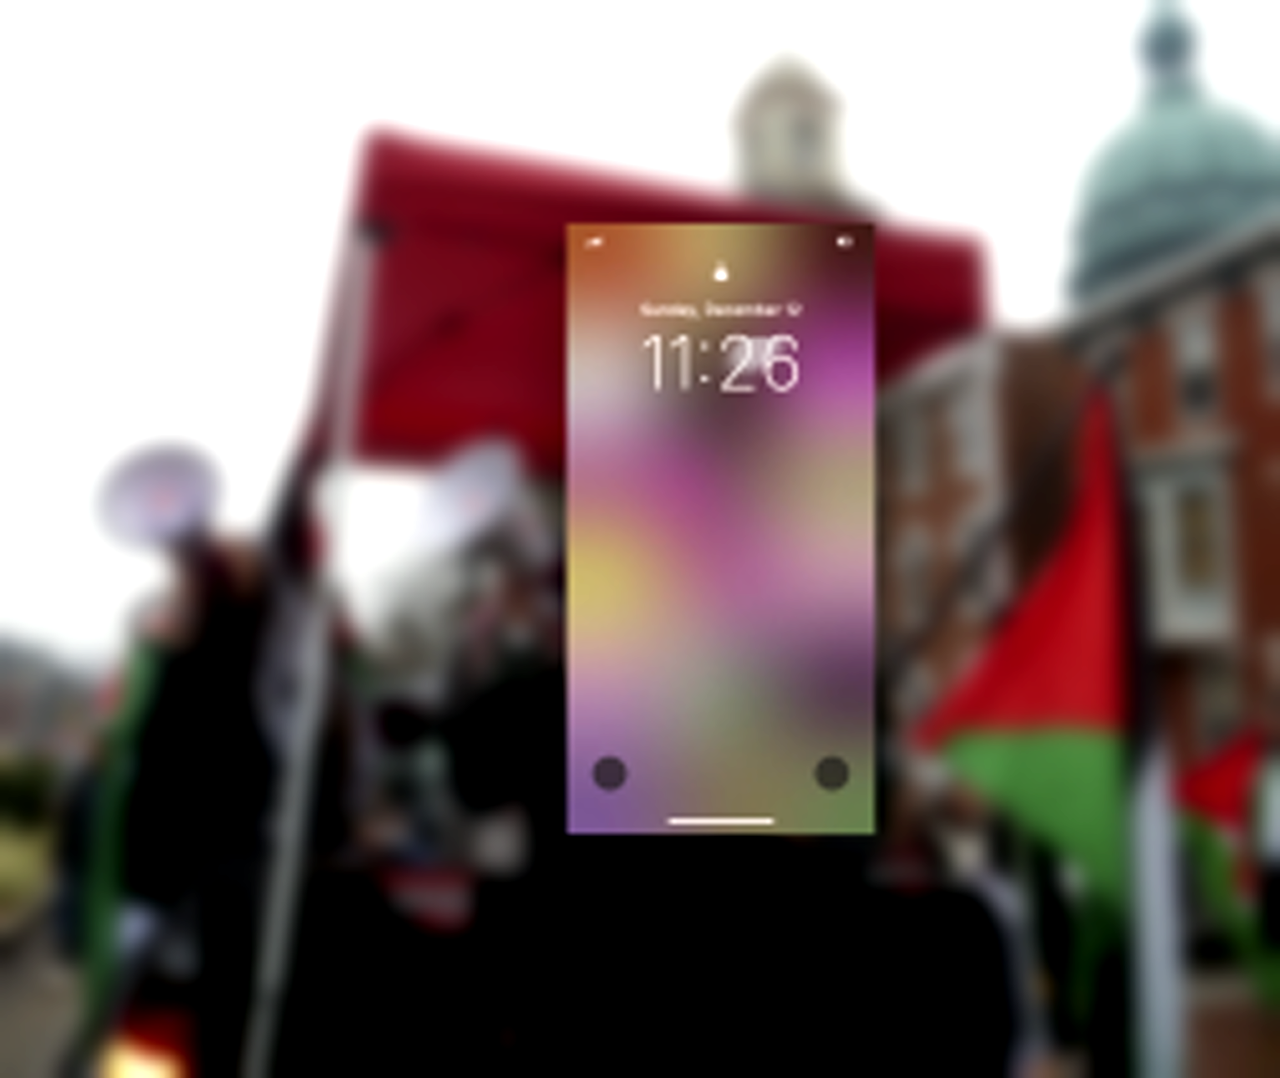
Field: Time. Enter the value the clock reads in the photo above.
11:26
